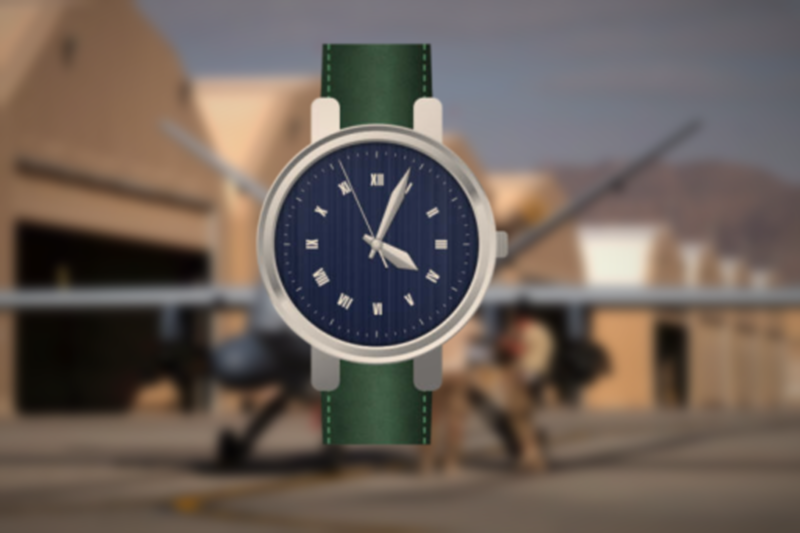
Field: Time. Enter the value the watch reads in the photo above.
4:03:56
